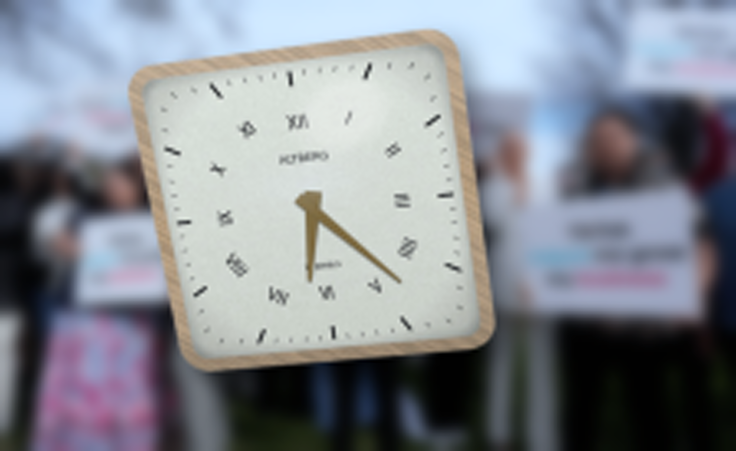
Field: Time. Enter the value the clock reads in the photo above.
6:23
